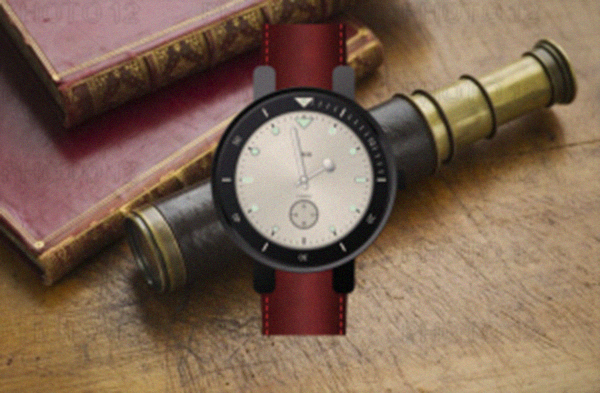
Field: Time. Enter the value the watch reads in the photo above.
1:58
